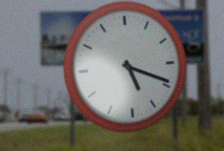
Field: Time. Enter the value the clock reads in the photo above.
5:19
